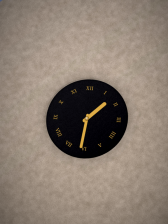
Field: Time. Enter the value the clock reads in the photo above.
1:31
